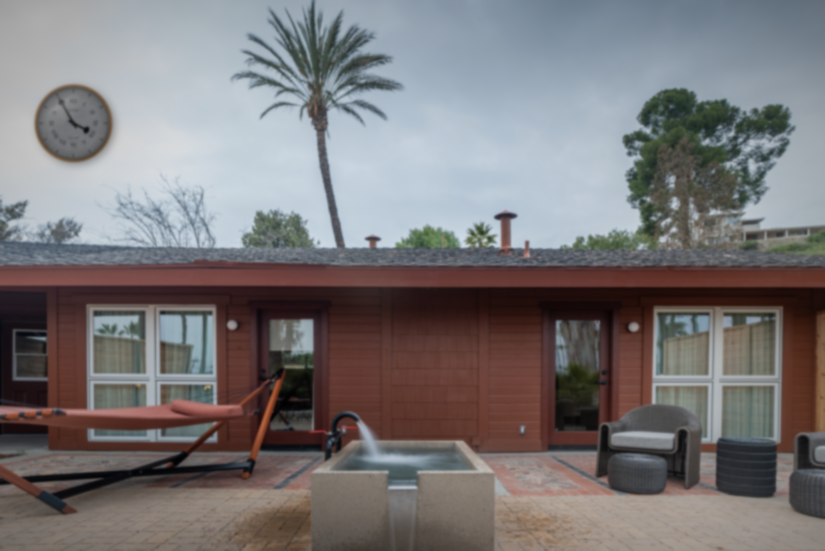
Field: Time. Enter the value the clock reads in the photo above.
3:55
